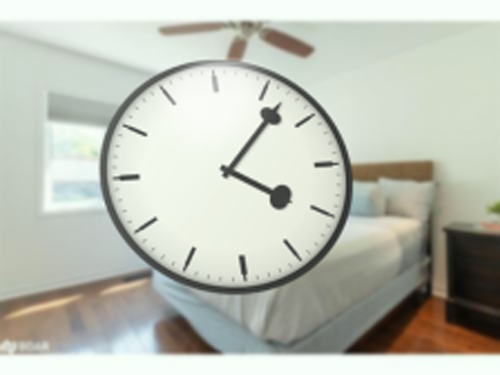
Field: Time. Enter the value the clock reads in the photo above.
4:07
